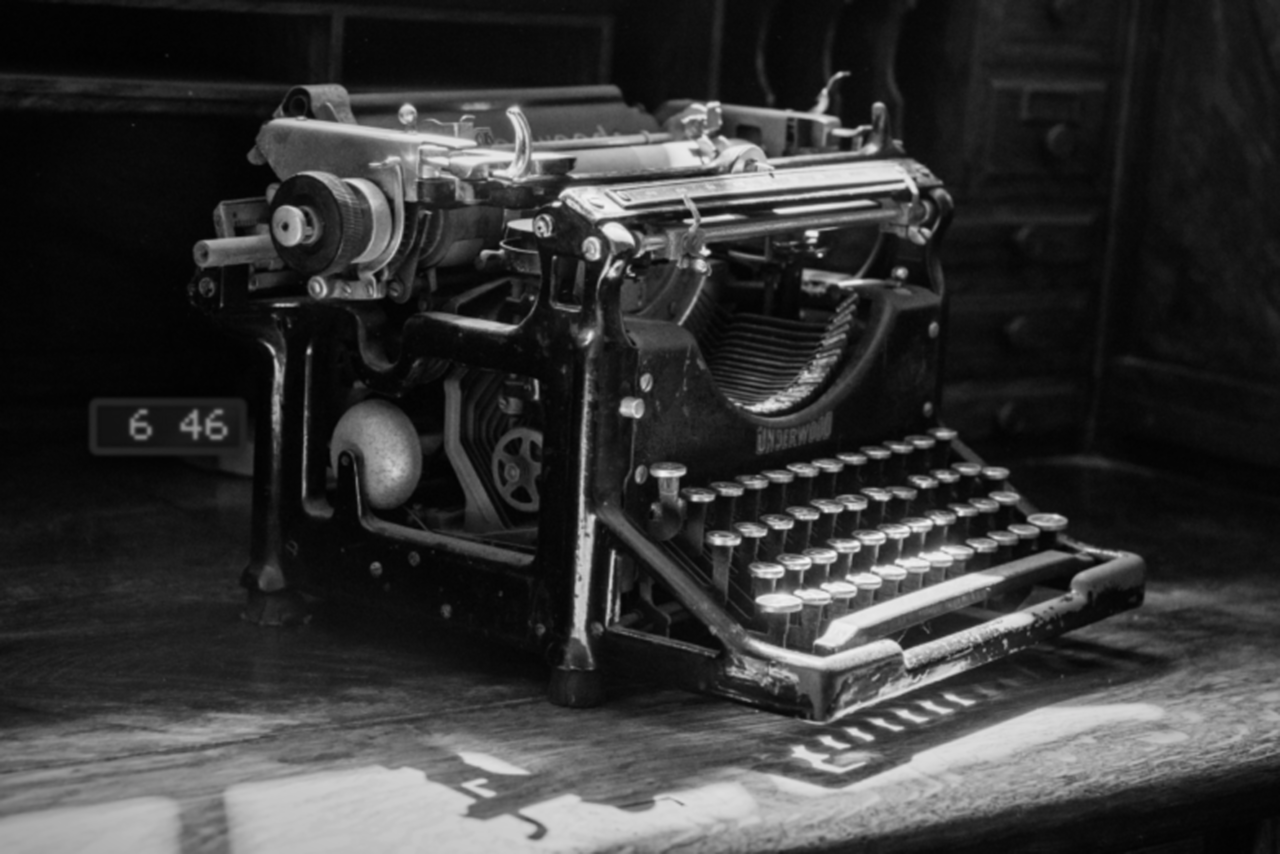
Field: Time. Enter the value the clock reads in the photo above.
6:46
